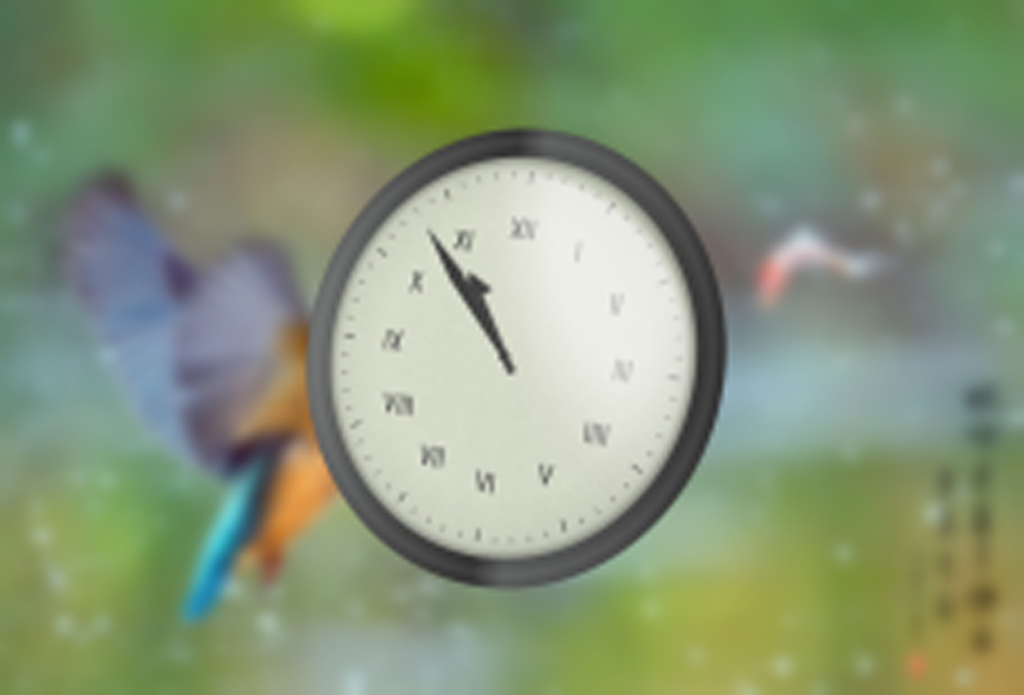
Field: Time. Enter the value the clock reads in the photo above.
10:53
